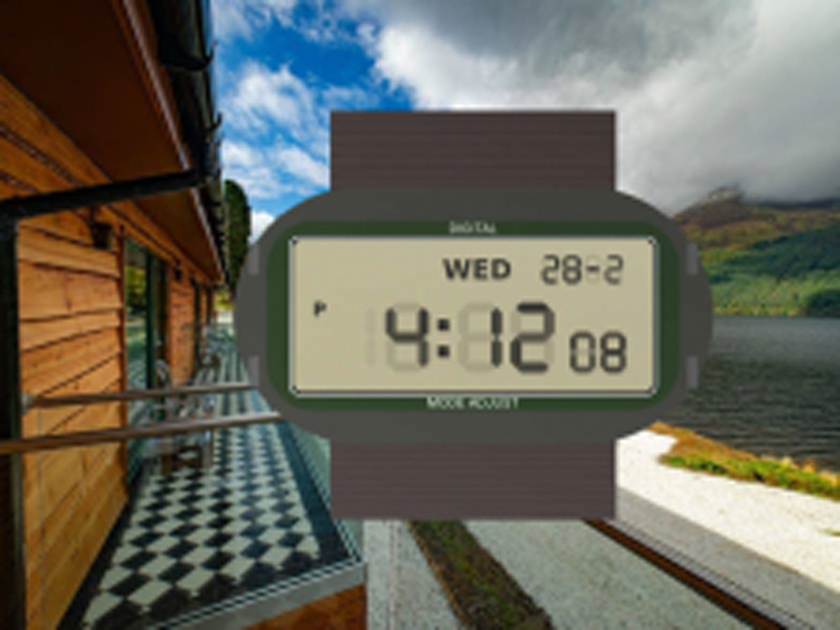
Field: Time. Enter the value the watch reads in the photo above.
4:12:08
